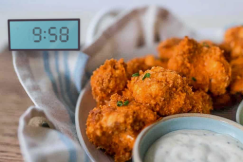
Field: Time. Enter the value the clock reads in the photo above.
9:58
